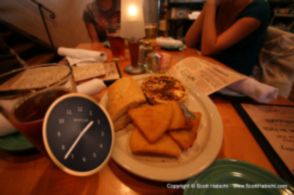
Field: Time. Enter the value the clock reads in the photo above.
1:37
